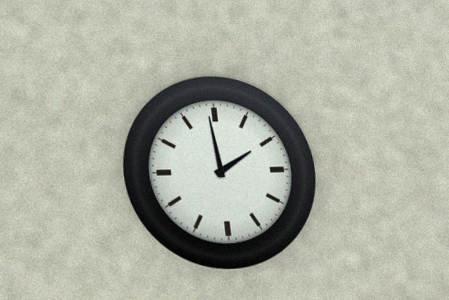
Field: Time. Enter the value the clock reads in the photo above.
1:59
